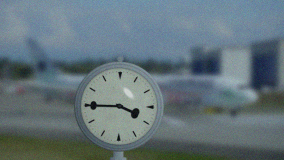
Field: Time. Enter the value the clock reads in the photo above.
3:45
